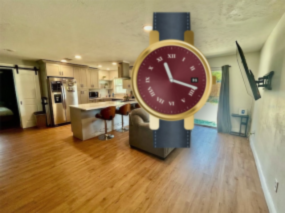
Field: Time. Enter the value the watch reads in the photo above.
11:18
